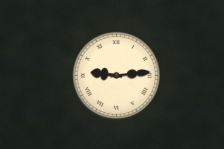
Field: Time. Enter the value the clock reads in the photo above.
9:14
